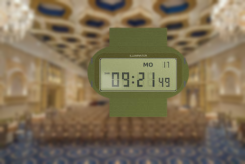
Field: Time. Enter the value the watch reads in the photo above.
9:21:49
